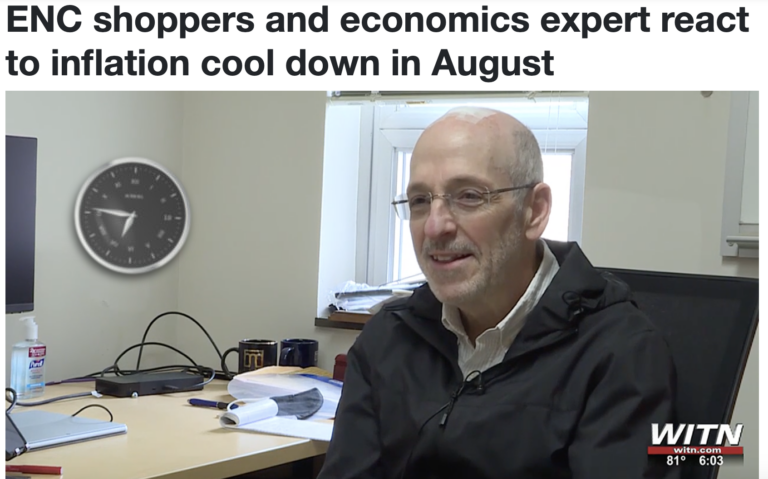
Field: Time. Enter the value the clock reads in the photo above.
6:46
